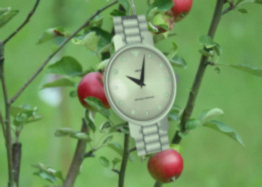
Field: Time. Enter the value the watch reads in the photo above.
10:03
